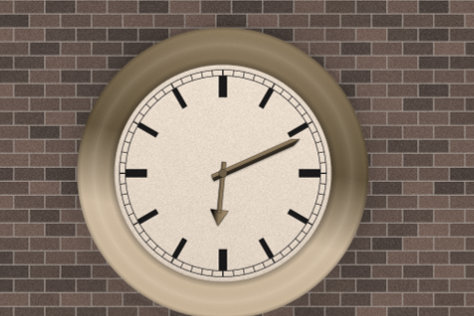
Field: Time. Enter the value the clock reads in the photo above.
6:11
